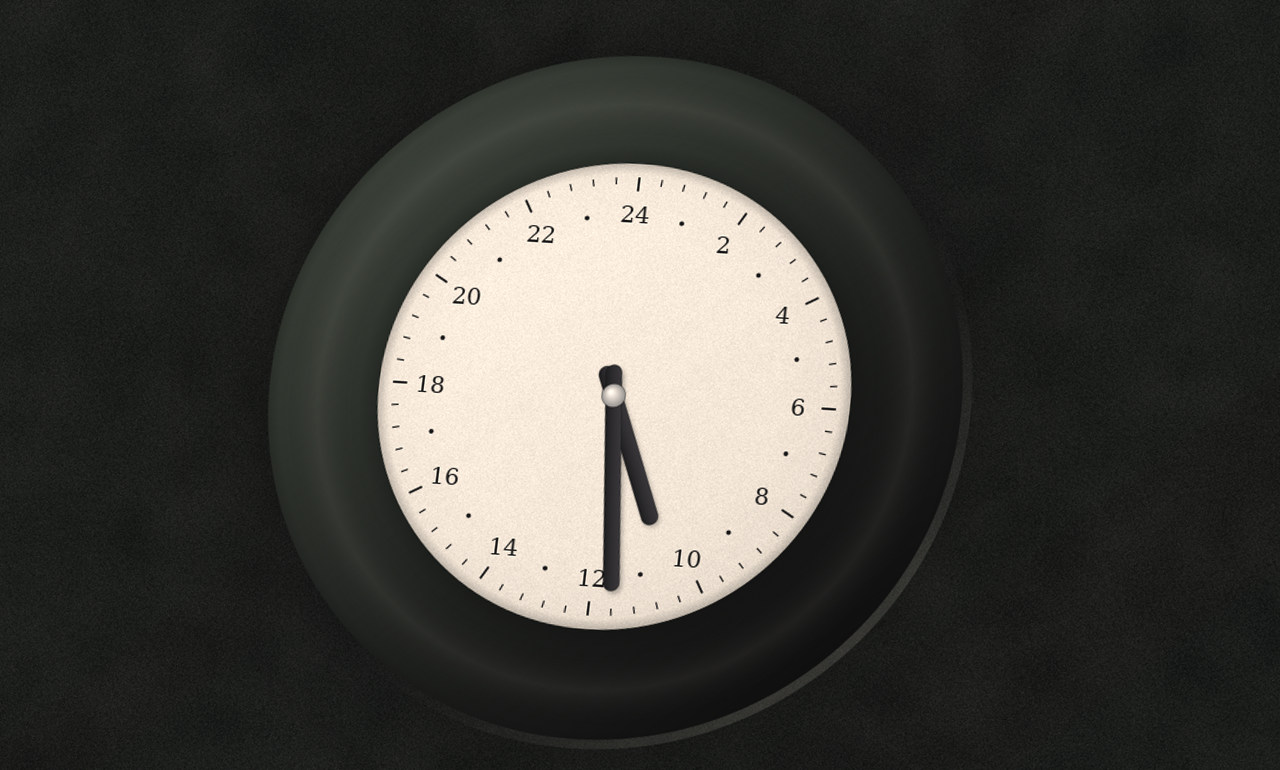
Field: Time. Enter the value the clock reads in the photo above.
10:29
